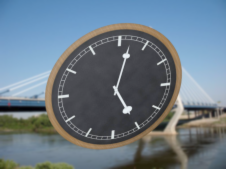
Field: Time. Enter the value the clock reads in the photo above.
5:02
